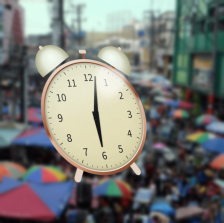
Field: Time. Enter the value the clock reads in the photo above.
6:02
